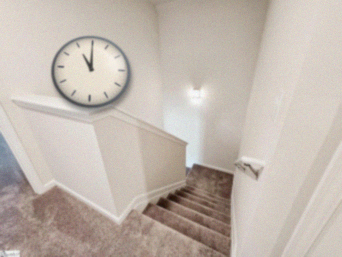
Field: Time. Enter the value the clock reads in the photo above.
11:00
